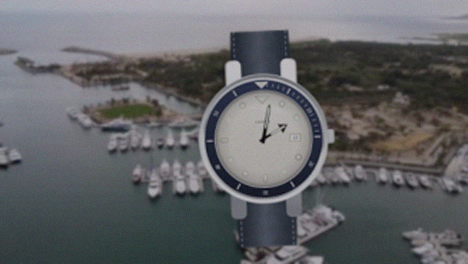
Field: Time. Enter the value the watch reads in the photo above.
2:02
